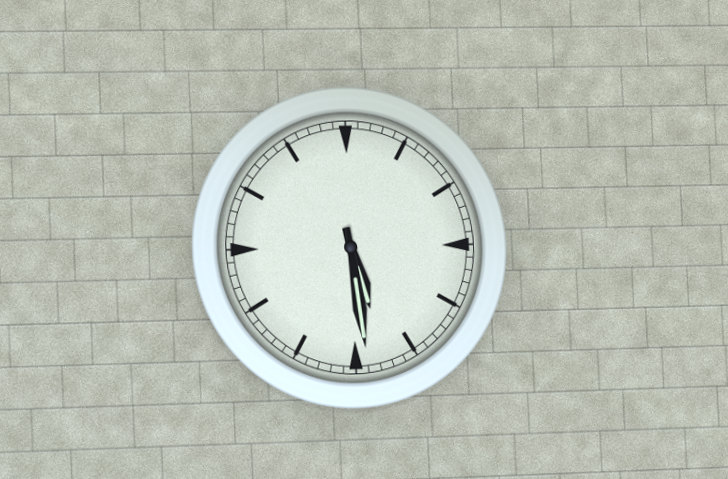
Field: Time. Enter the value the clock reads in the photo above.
5:29
